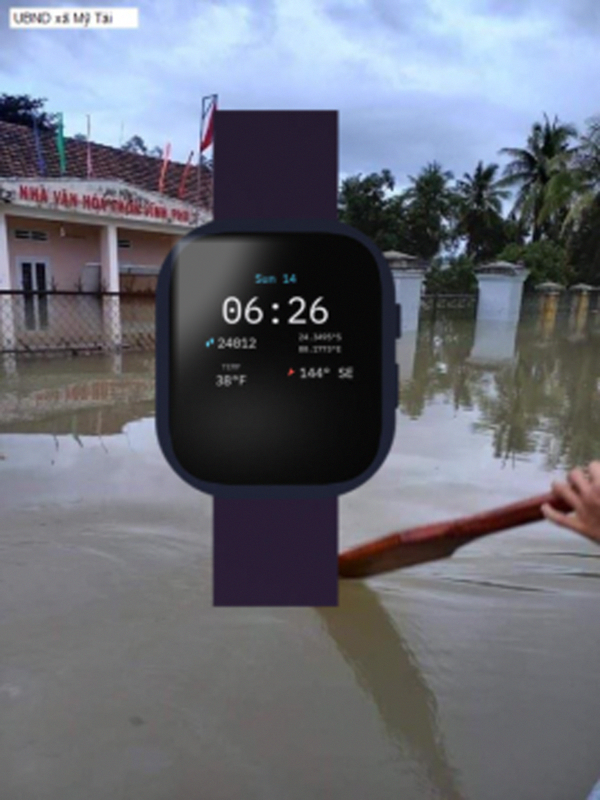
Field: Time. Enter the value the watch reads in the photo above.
6:26
